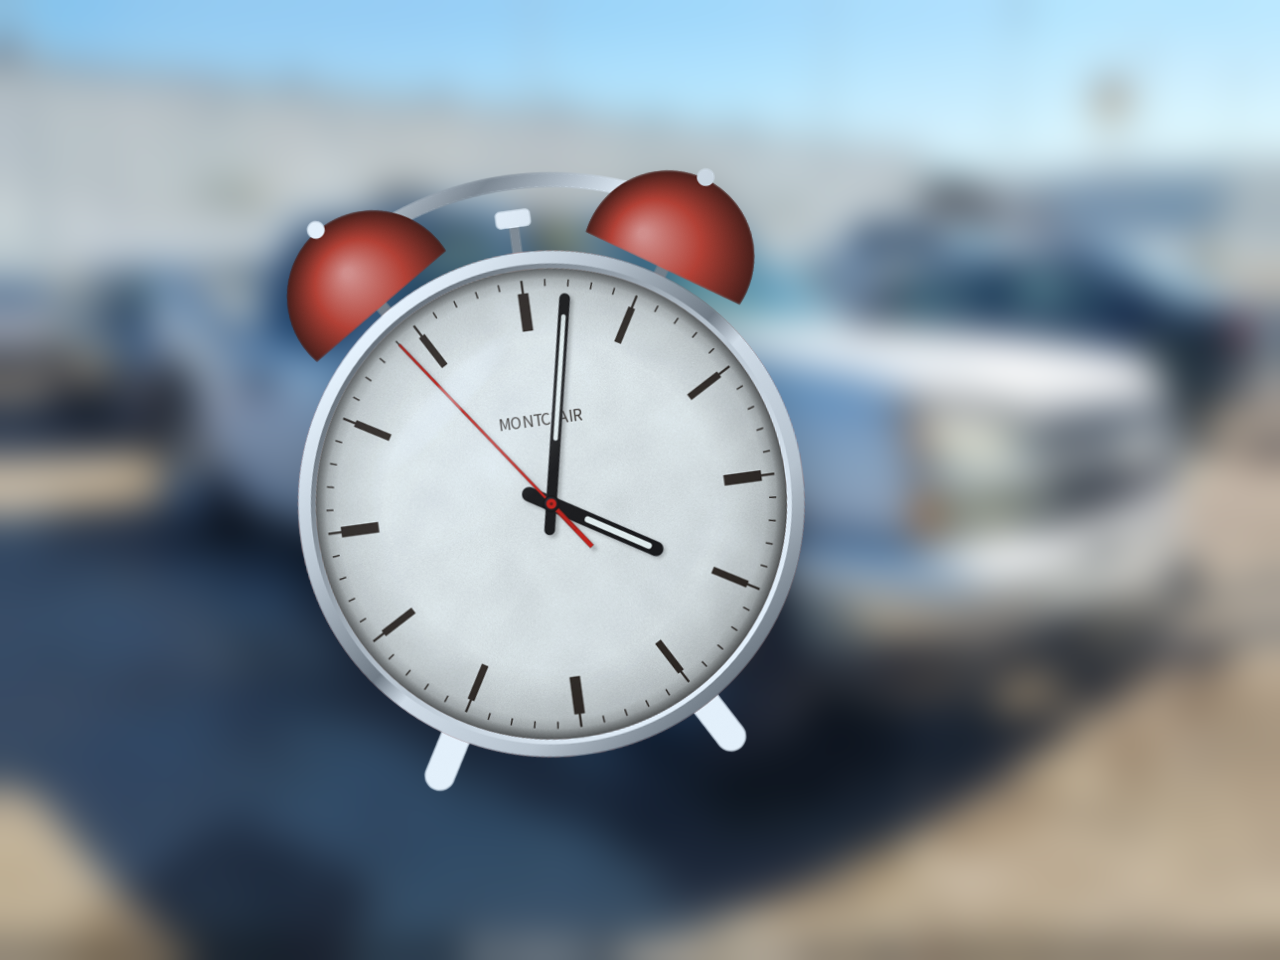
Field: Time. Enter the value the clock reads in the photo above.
4:01:54
